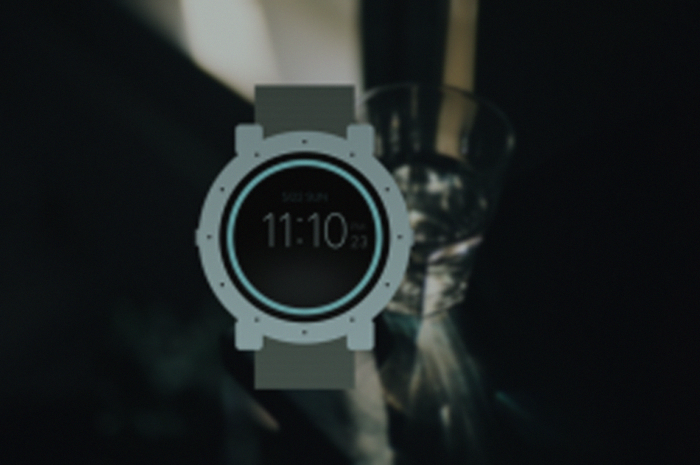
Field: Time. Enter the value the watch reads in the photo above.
11:10
